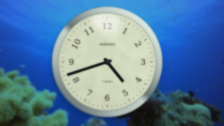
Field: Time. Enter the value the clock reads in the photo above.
4:42
